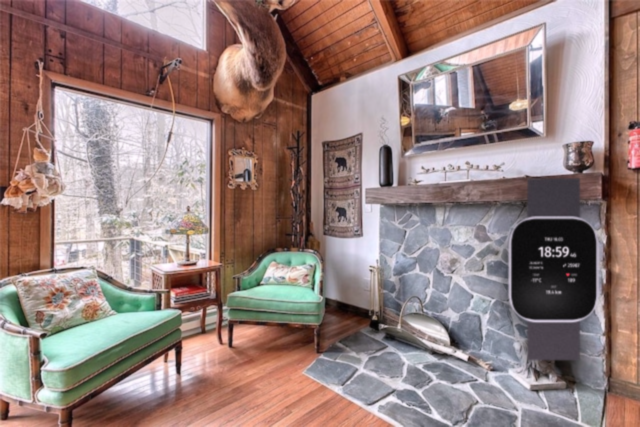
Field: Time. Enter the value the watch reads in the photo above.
18:59
